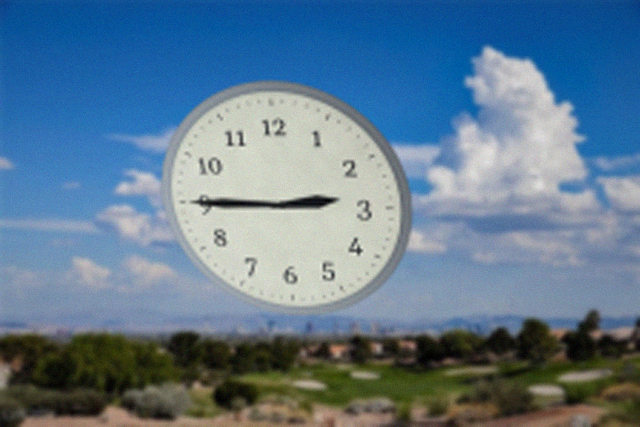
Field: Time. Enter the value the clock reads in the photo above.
2:45
